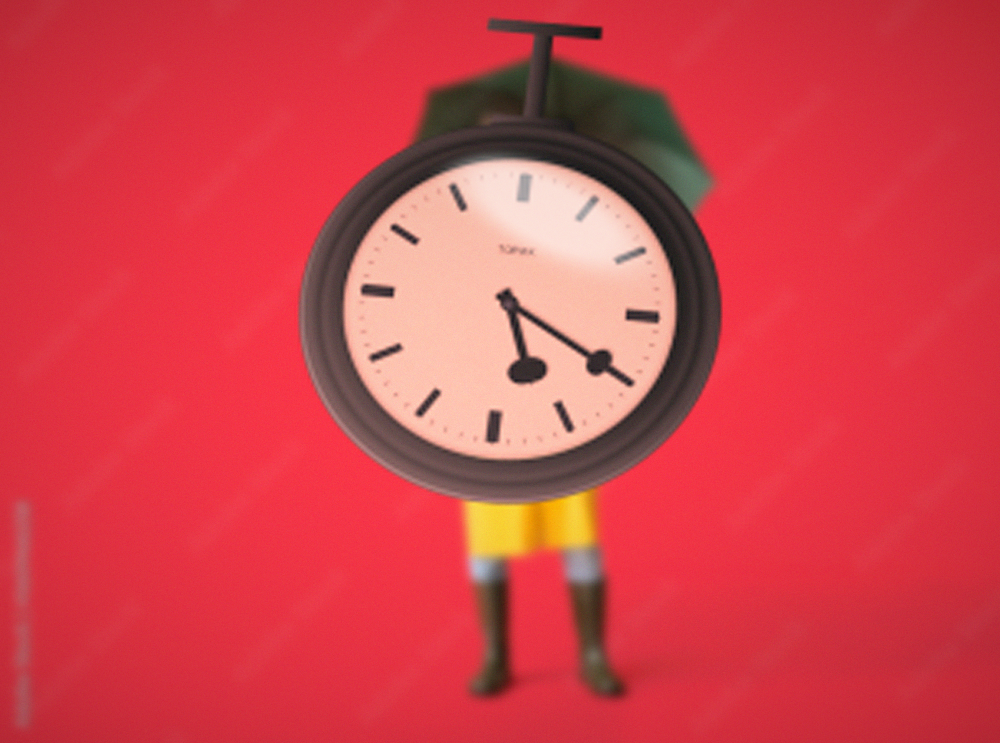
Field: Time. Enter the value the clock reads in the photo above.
5:20
